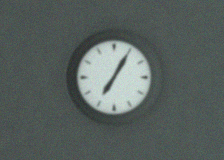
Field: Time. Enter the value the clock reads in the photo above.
7:05
